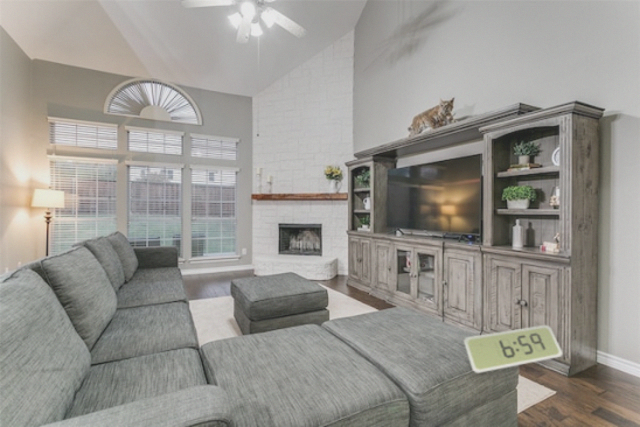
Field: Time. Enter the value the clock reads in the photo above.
6:59
